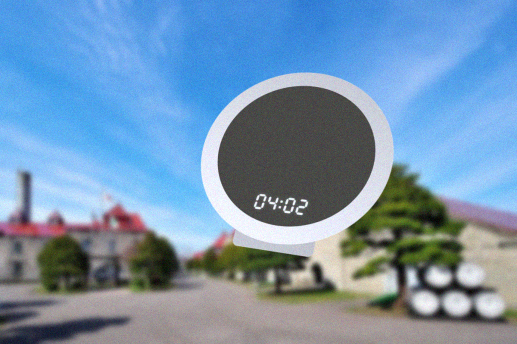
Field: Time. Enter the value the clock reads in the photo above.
4:02
